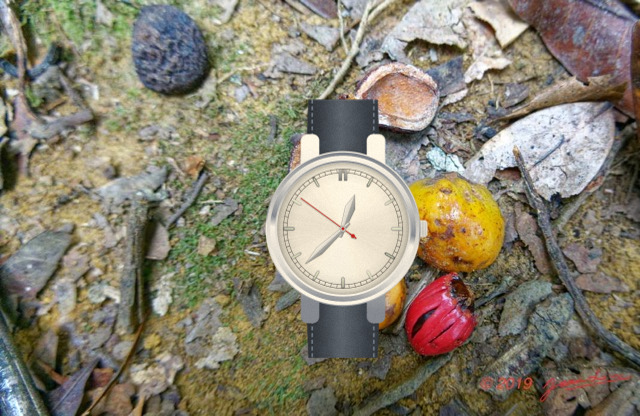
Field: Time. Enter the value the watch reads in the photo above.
12:37:51
